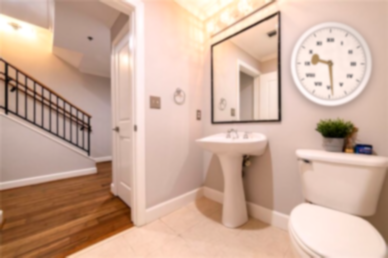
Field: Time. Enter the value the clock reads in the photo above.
9:29
